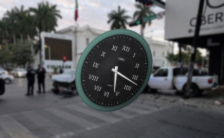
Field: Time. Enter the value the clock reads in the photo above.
5:17
